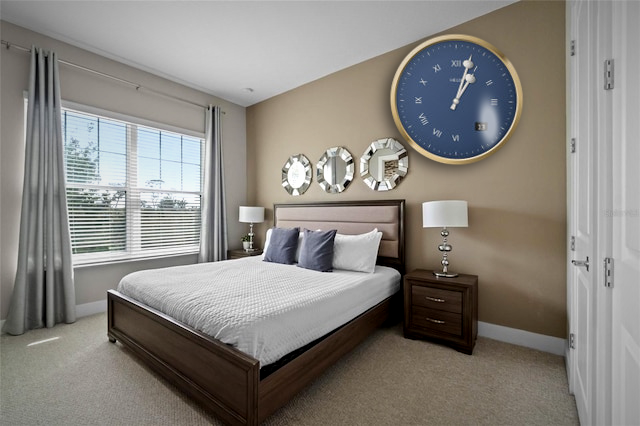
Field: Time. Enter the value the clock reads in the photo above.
1:03
